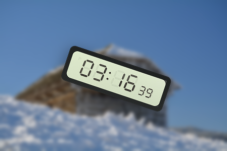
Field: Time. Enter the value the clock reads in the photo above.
3:16:39
